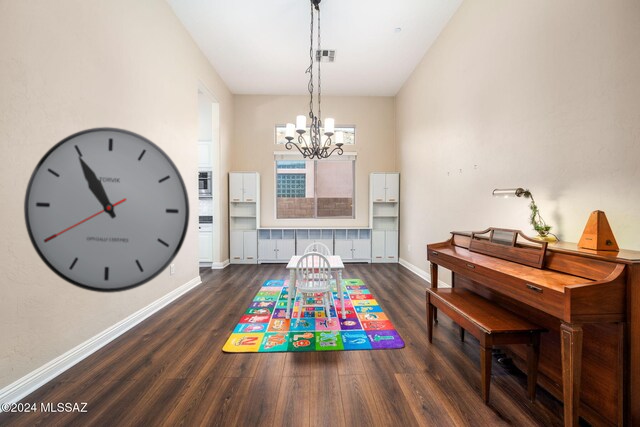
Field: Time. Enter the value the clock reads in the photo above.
10:54:40
